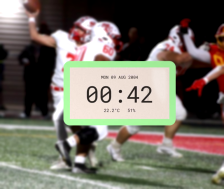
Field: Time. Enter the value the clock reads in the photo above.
0:42
